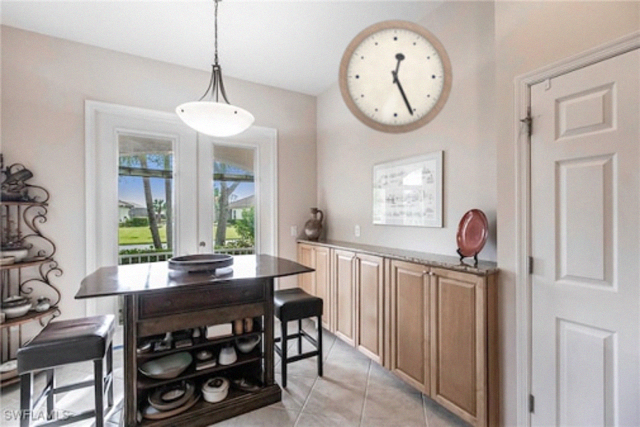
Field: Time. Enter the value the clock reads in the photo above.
12:26
